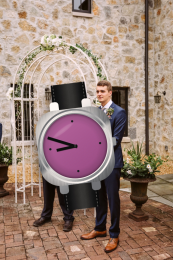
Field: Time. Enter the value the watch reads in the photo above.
8:49
